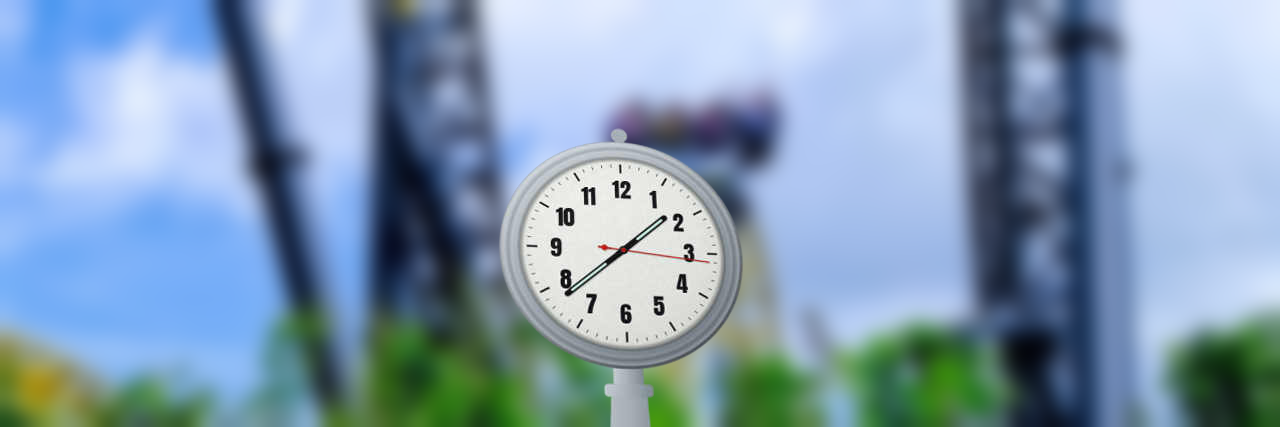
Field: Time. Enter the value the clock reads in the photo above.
1:38:16
